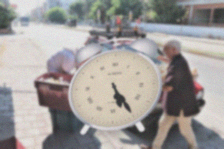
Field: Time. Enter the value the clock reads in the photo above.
5:25
